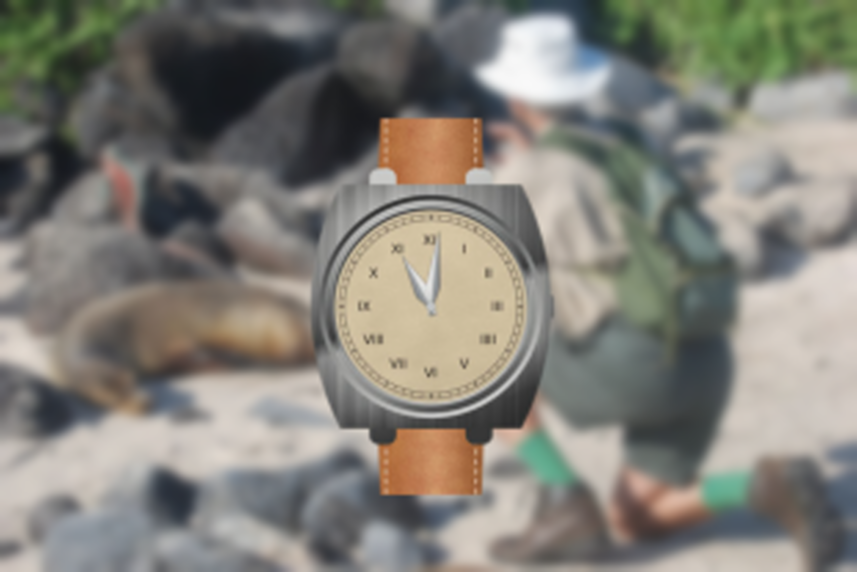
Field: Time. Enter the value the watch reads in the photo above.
11:01
